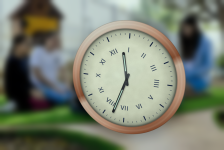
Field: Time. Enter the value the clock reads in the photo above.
12:38
